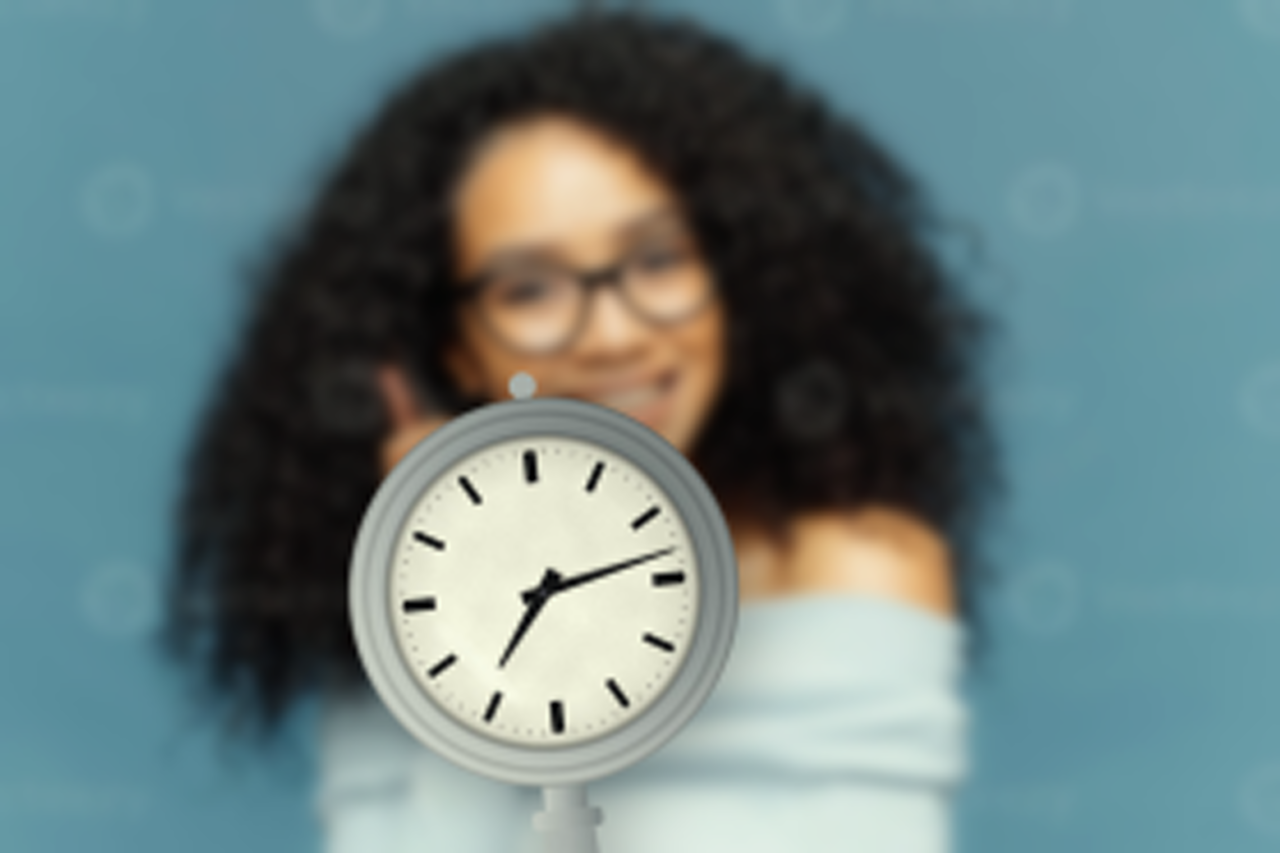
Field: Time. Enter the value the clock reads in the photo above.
7:13
